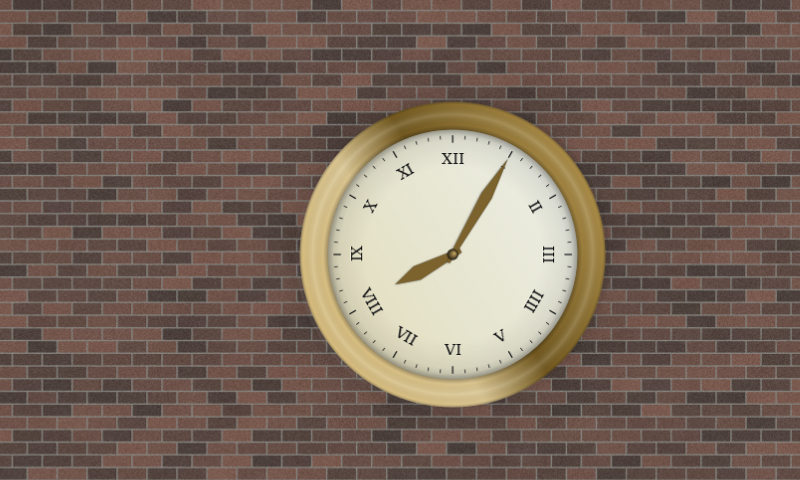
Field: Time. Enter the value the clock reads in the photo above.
8:05
